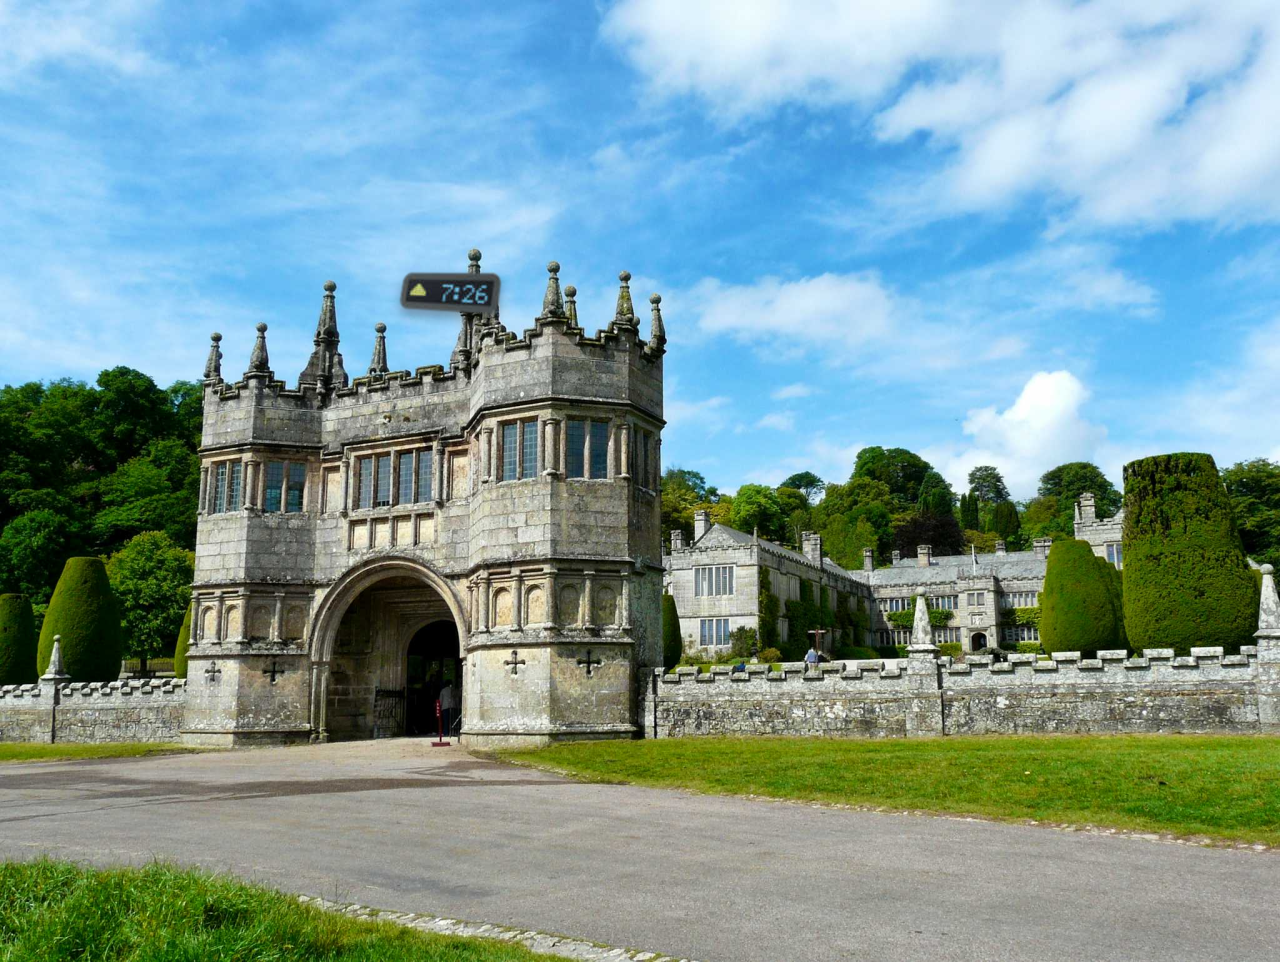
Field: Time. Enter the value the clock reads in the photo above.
7:26
